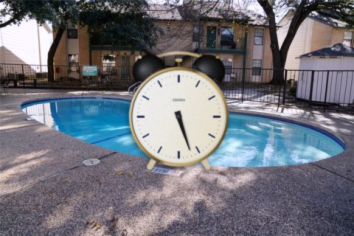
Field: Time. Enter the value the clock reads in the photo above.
5:27
